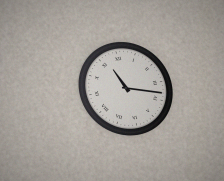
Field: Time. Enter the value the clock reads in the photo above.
11:18
